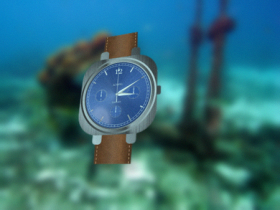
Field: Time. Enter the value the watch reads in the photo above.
3:10
